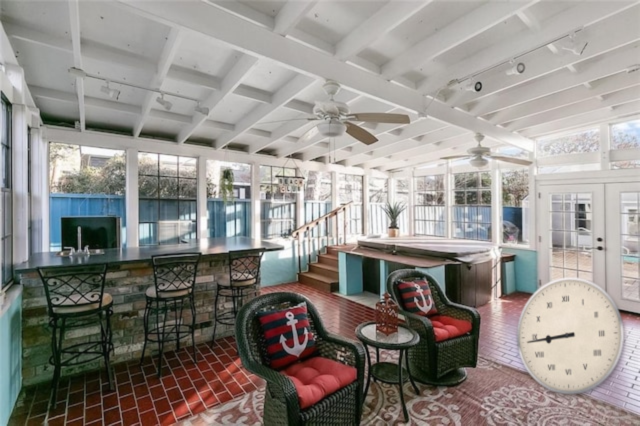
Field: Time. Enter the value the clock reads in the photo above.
8:44
